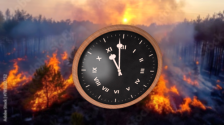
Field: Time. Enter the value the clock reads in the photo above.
10:59
